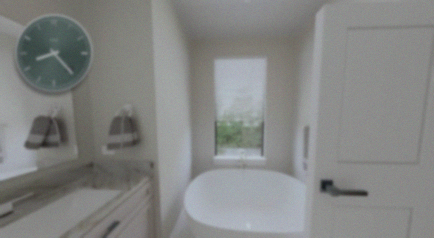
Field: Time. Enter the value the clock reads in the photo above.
8:23
